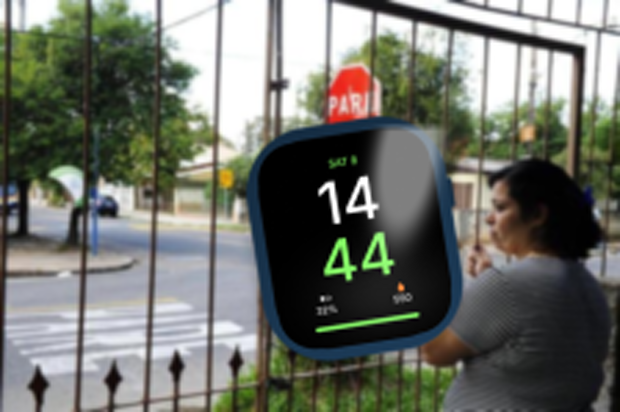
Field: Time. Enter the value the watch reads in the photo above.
14:44
